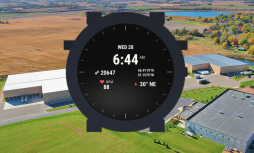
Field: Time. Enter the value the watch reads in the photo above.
6:44
